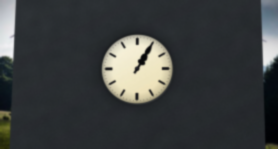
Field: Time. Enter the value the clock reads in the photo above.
1:05
